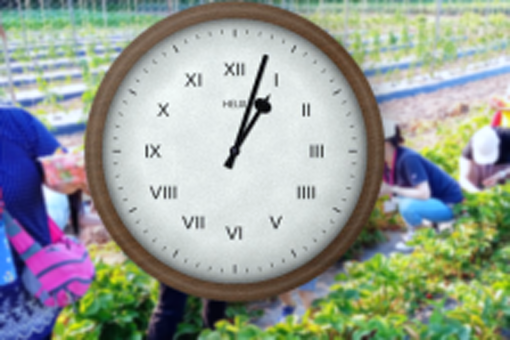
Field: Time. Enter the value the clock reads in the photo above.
1:03
